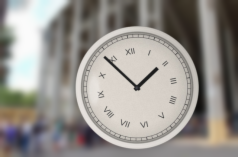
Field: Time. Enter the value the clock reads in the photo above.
1:54
